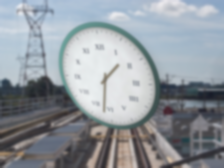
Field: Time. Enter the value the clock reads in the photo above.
1:32
